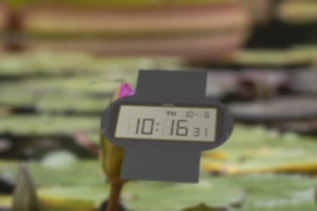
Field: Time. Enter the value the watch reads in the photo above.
10:16
